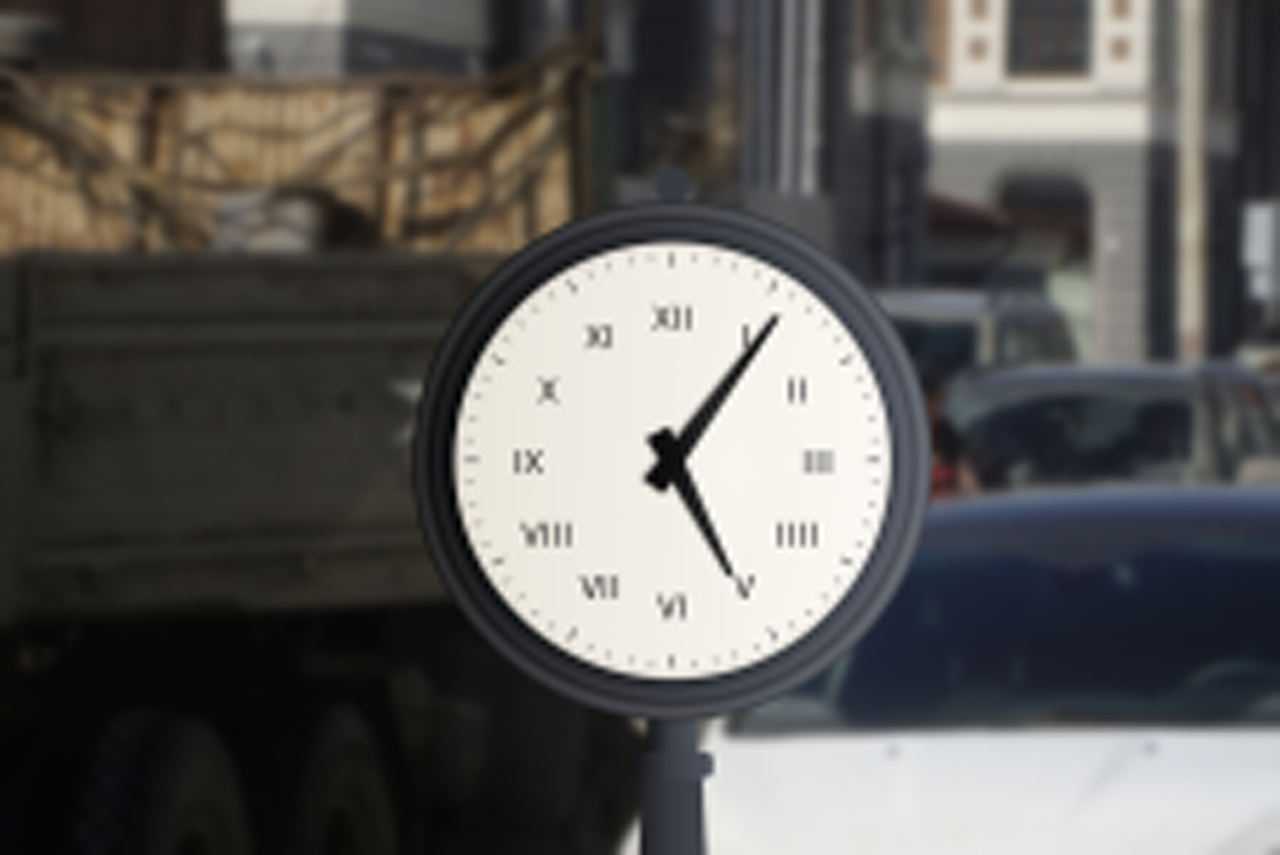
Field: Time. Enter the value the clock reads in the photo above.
5:06
